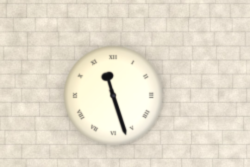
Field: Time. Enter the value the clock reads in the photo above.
11:27
